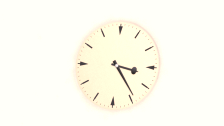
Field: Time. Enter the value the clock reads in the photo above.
3:24
